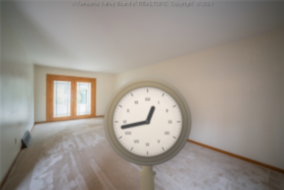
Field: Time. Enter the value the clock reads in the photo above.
12:43
